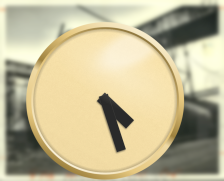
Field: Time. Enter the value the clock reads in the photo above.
4:27
